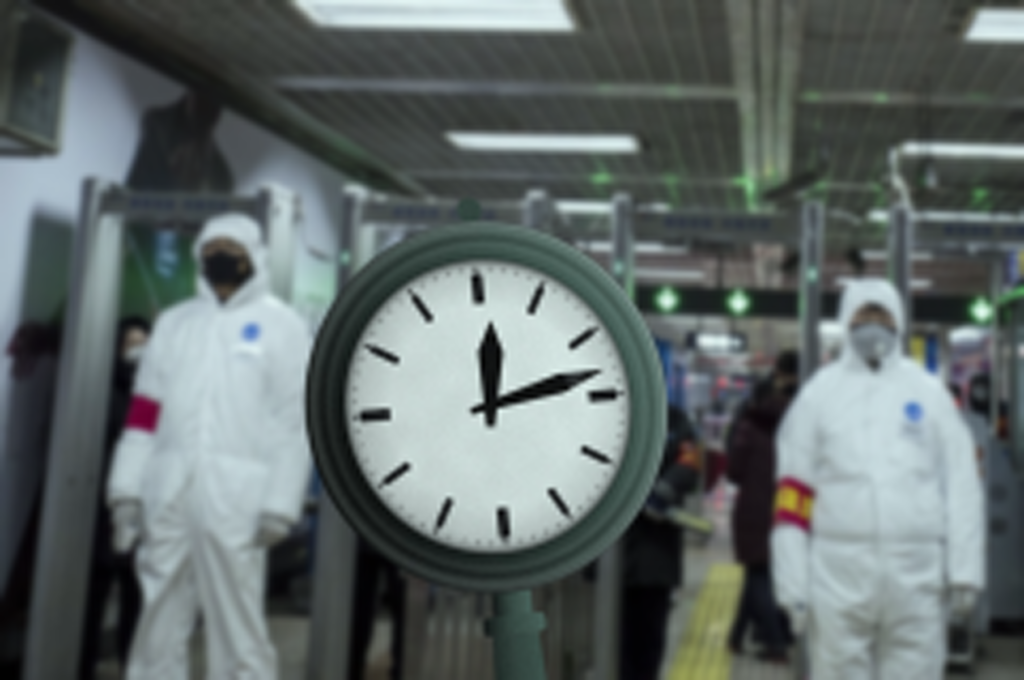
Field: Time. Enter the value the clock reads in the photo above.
12:13
